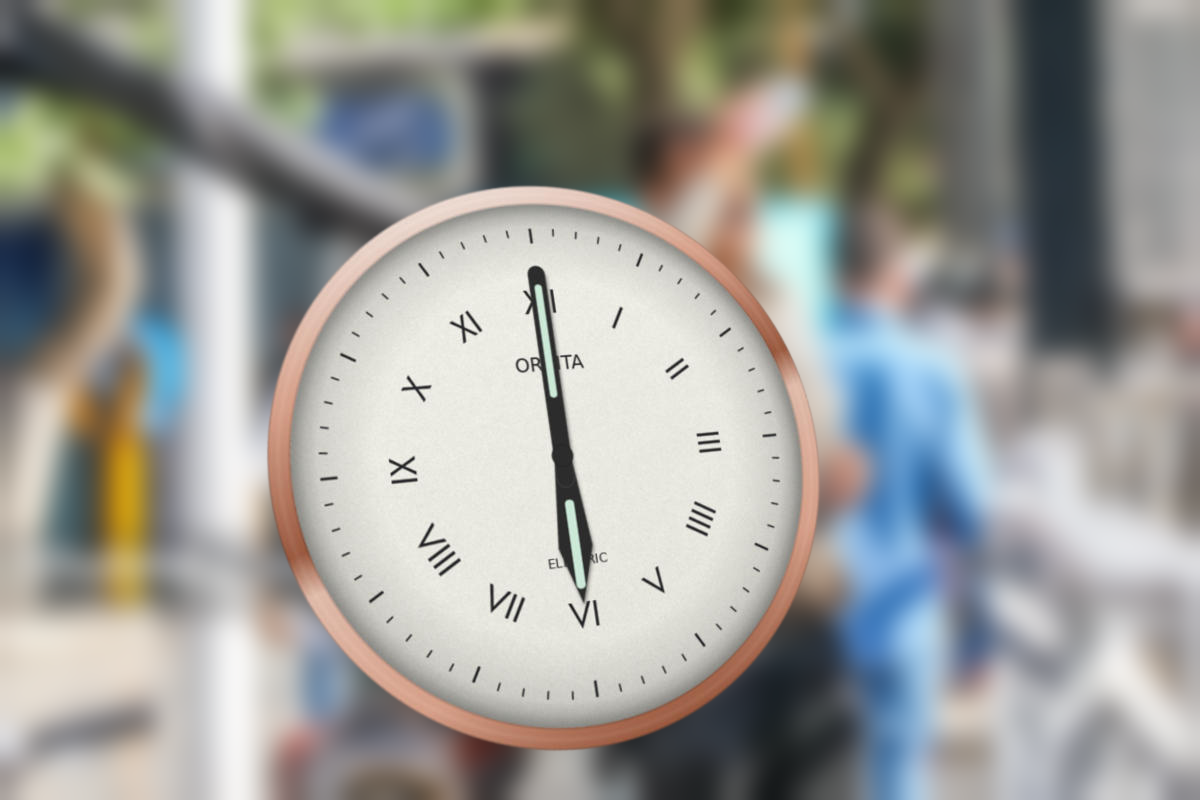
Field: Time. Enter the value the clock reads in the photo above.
6:00
